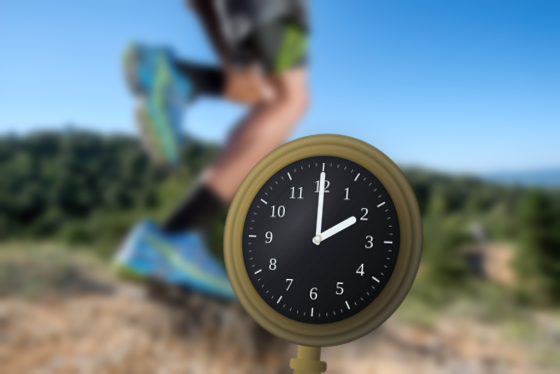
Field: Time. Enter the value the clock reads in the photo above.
2:00
